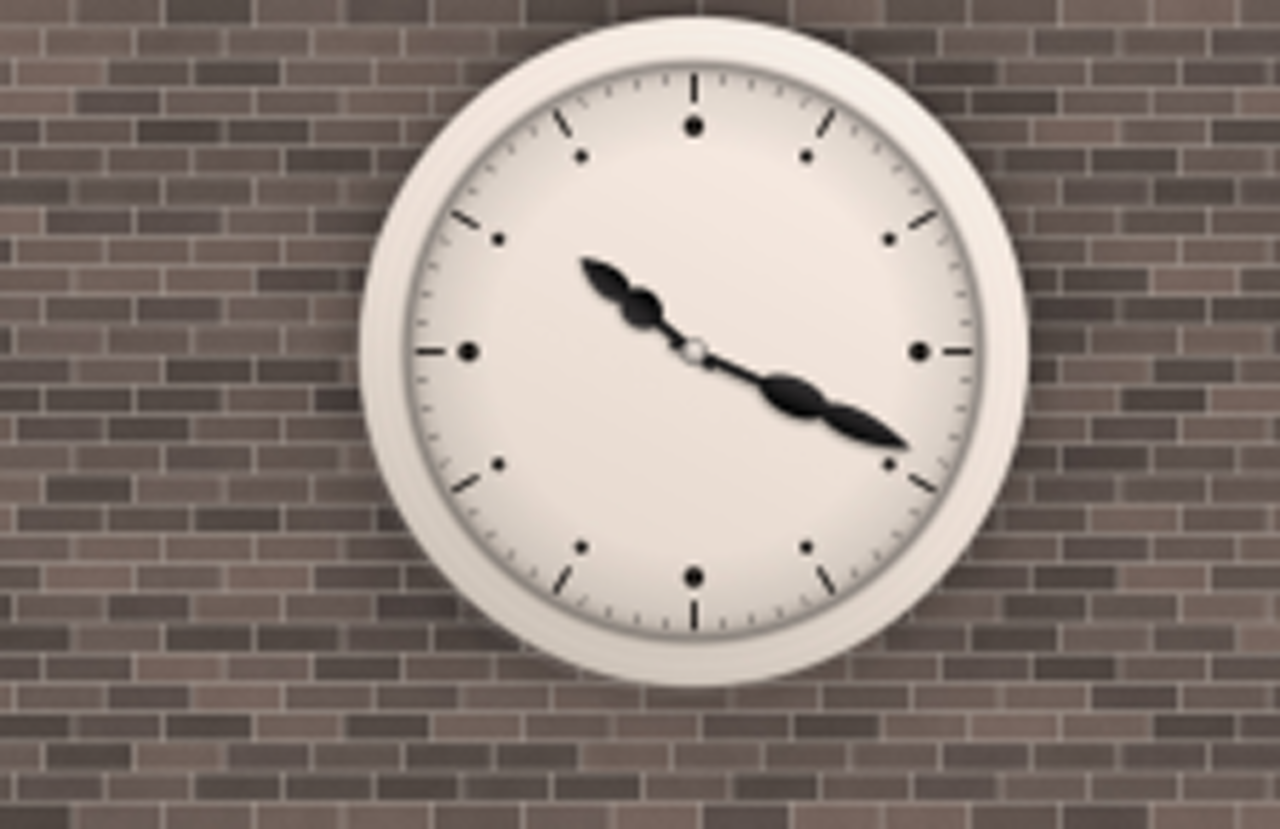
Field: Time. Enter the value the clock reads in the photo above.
10:19
